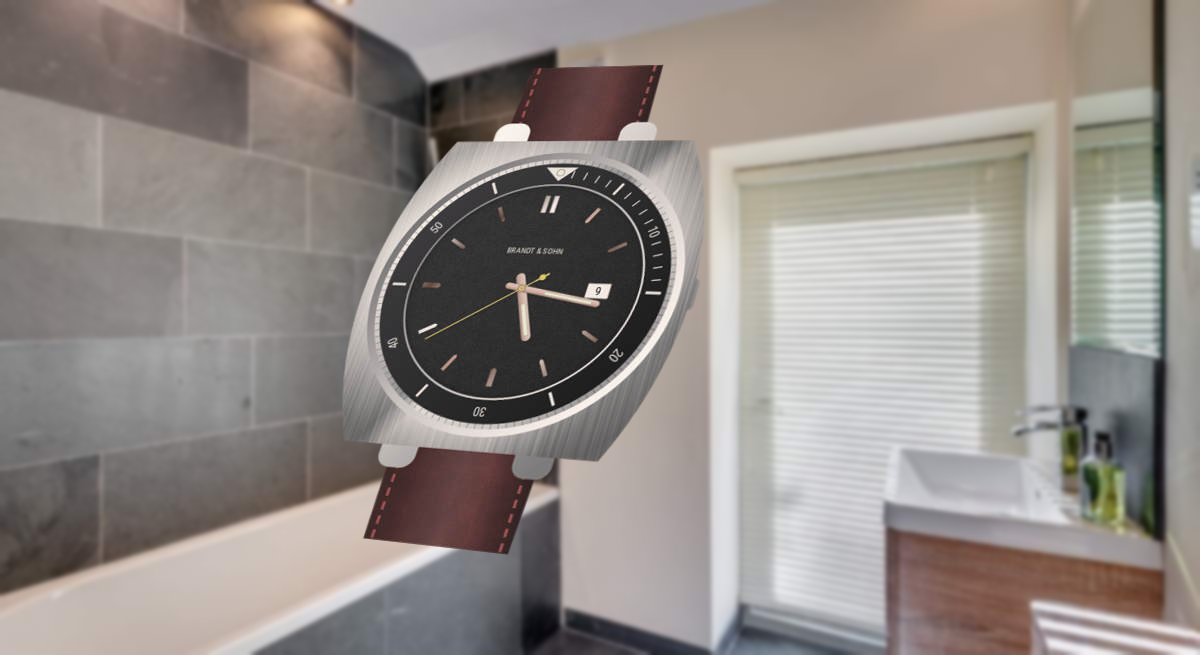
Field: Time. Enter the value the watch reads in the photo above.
5:16:39
